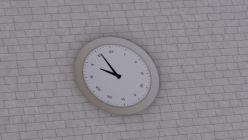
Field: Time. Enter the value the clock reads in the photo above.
9:56
